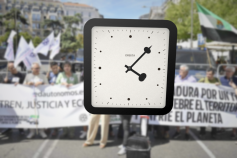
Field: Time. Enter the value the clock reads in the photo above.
4:07
